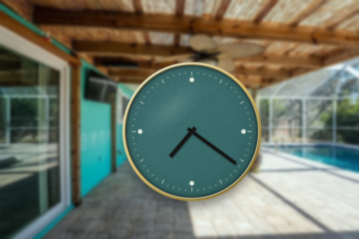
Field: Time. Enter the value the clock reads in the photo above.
7:21
